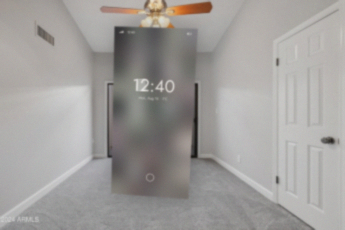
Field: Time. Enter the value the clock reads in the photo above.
12:40
